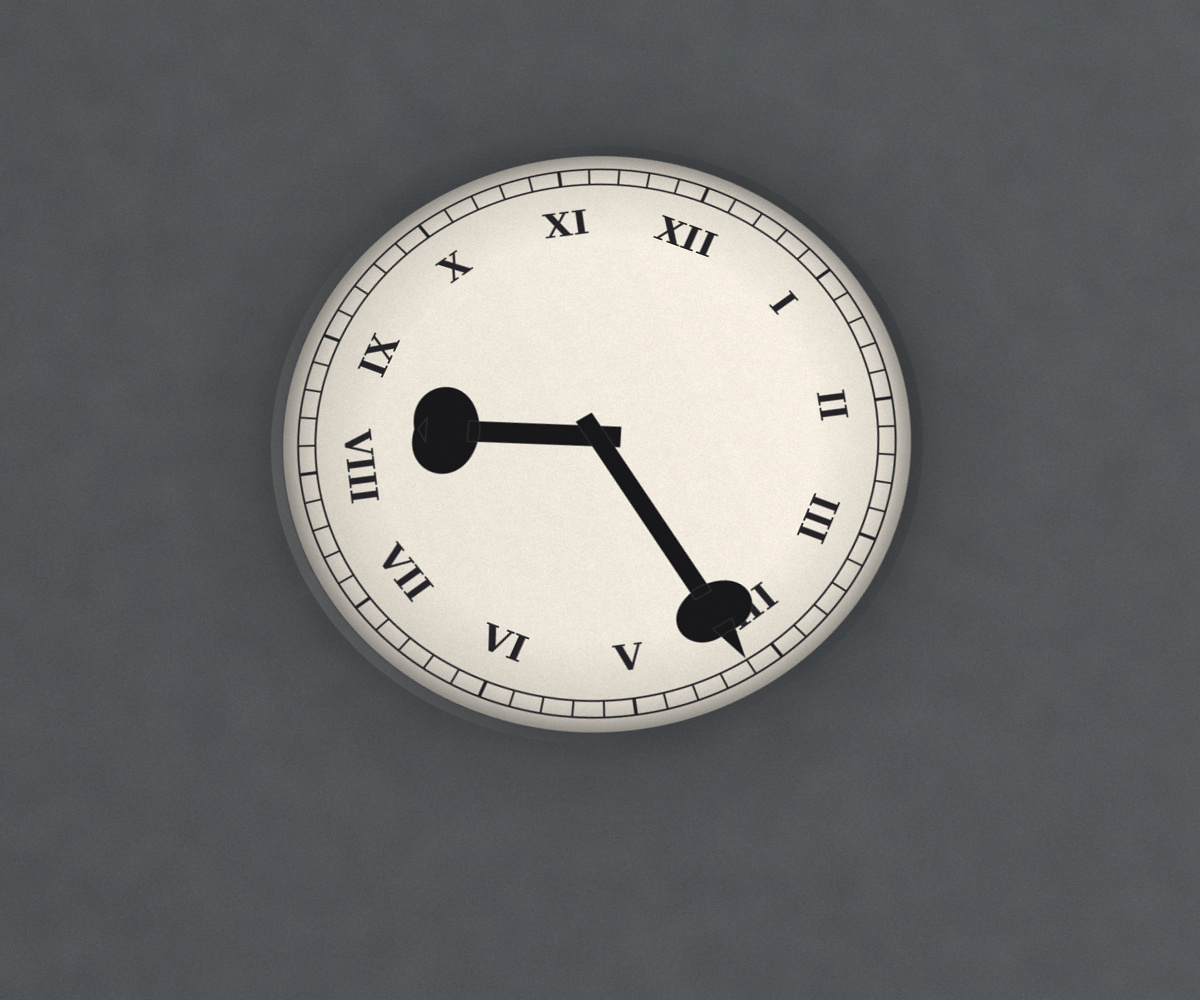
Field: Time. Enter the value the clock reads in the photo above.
8:21
